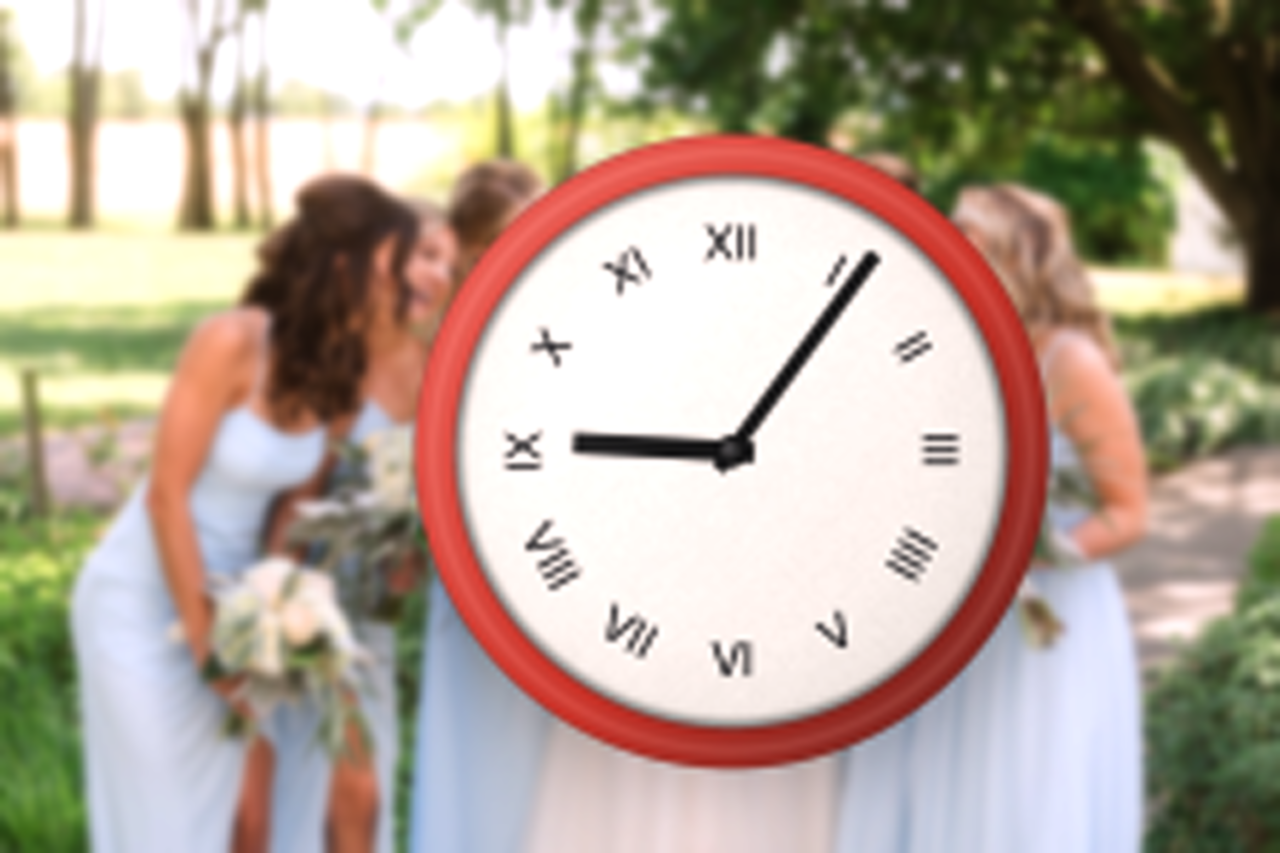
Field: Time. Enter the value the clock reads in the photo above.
9:06
